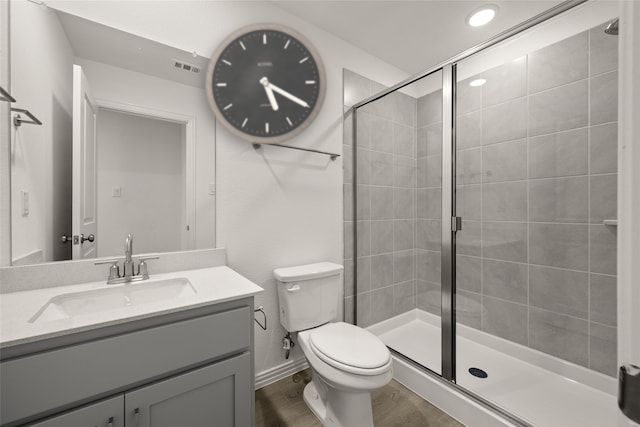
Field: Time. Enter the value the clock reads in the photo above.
5:20
